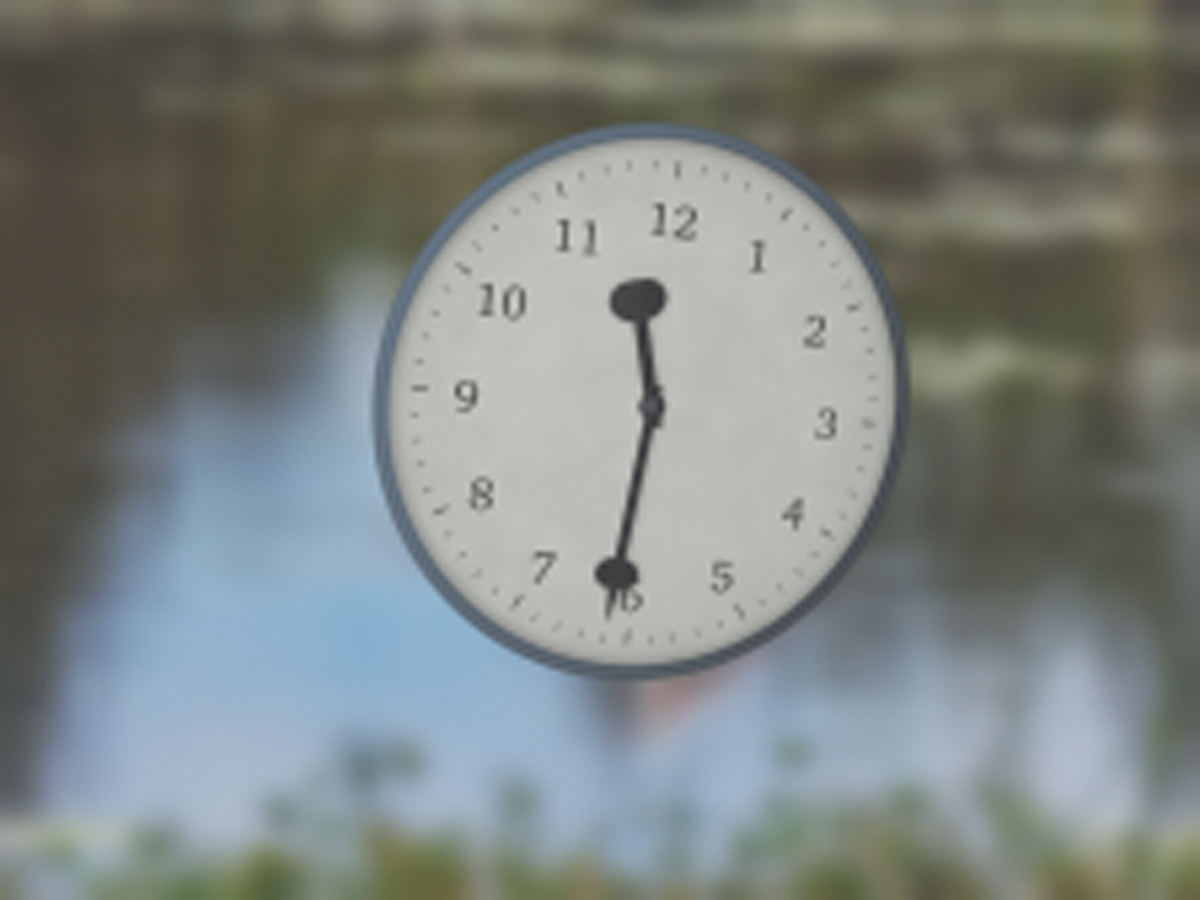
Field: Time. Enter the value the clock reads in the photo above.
11:31
